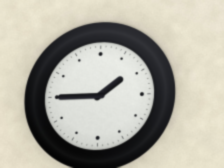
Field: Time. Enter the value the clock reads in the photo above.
1:45
